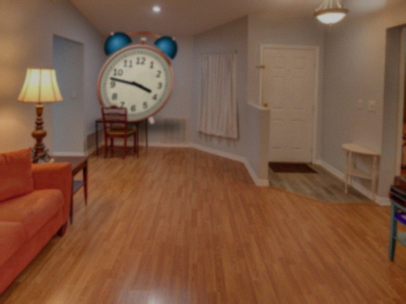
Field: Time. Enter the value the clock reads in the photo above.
3:47
